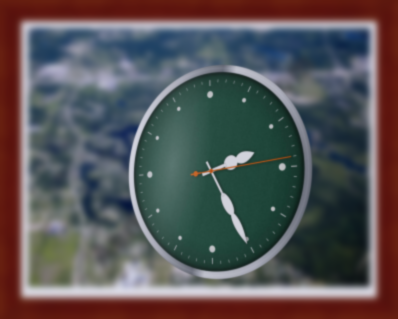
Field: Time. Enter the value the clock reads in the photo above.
2:25:14
